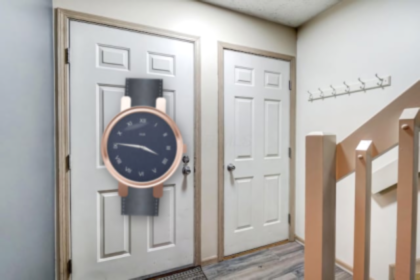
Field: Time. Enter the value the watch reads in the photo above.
3:46
